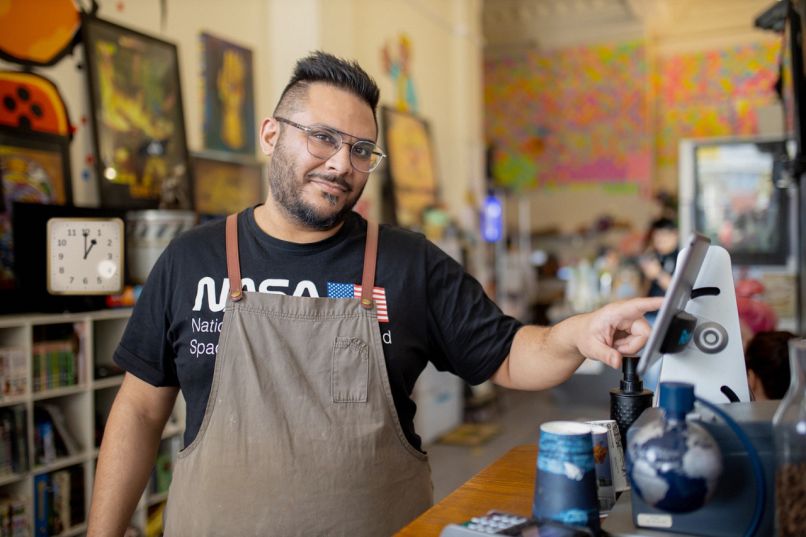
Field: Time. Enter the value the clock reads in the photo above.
1:00
